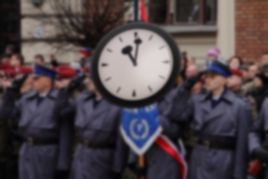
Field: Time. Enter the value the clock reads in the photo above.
11:01
